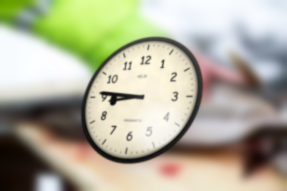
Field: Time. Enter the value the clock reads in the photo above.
8:46
